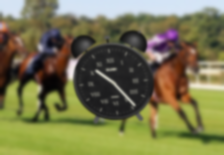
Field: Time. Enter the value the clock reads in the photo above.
10:24
